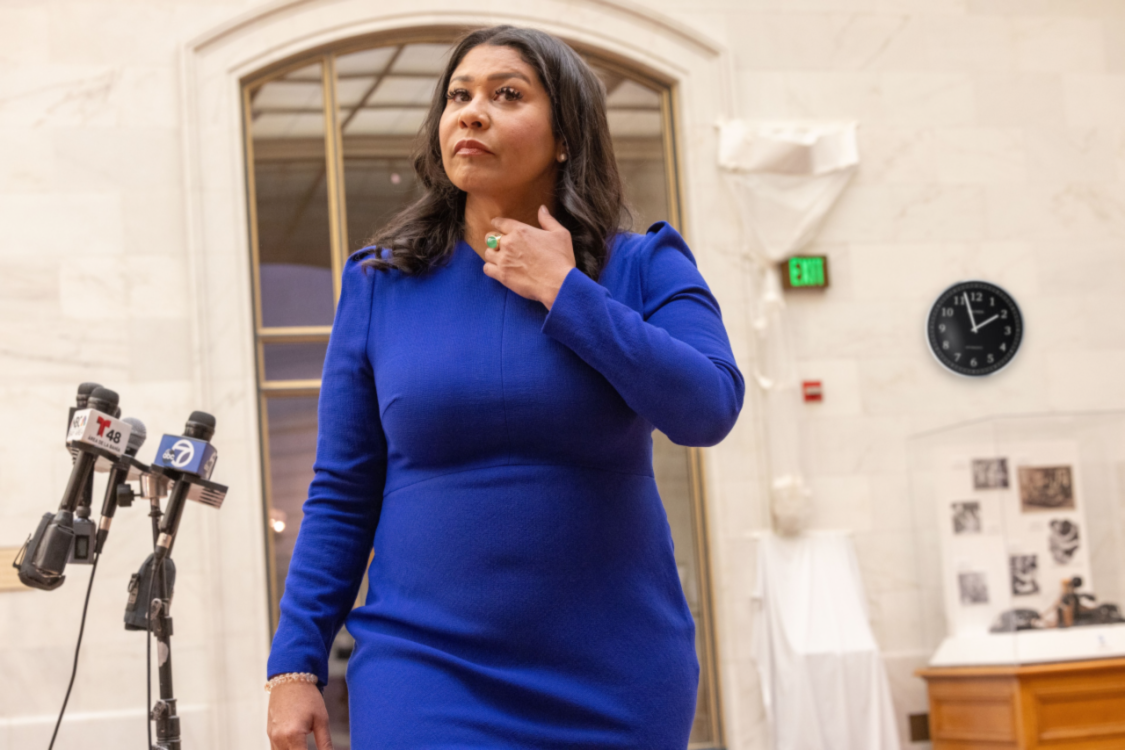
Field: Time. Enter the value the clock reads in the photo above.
1:57
